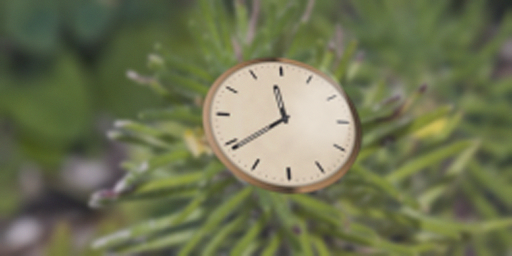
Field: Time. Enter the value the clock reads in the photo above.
11:39
